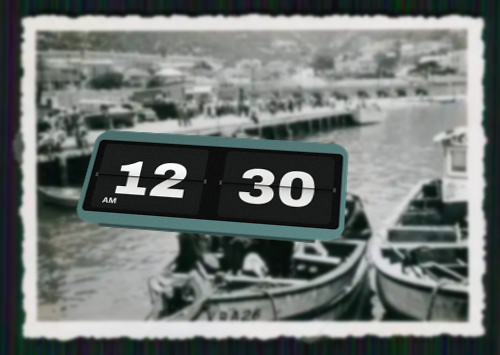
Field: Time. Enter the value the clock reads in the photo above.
12:30
